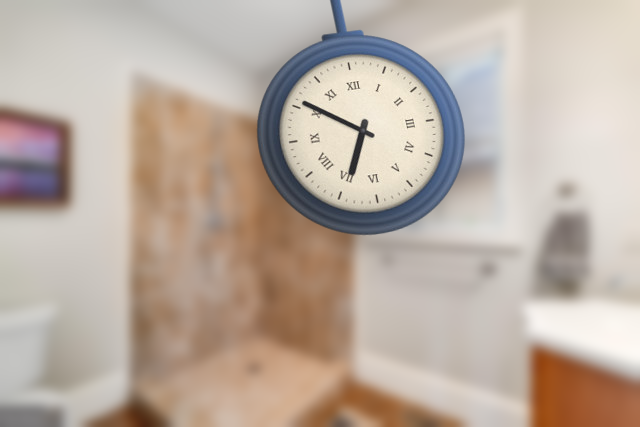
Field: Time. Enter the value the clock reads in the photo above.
6:51
